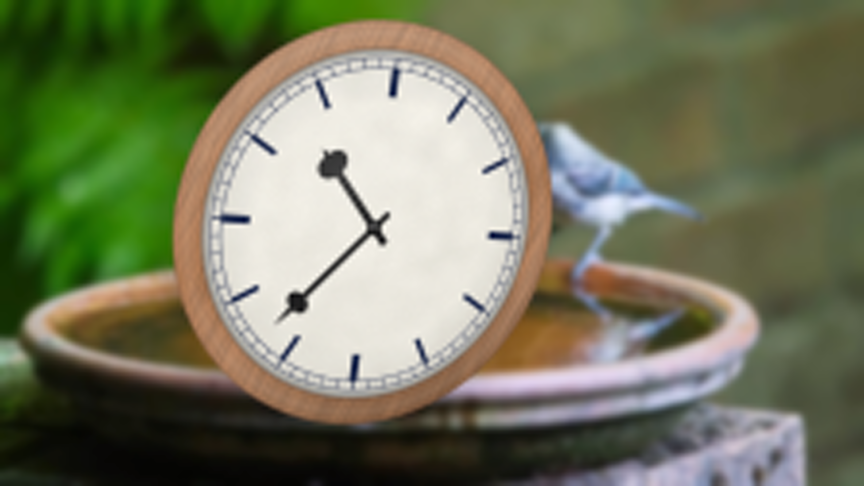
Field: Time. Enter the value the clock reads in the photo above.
10:37
